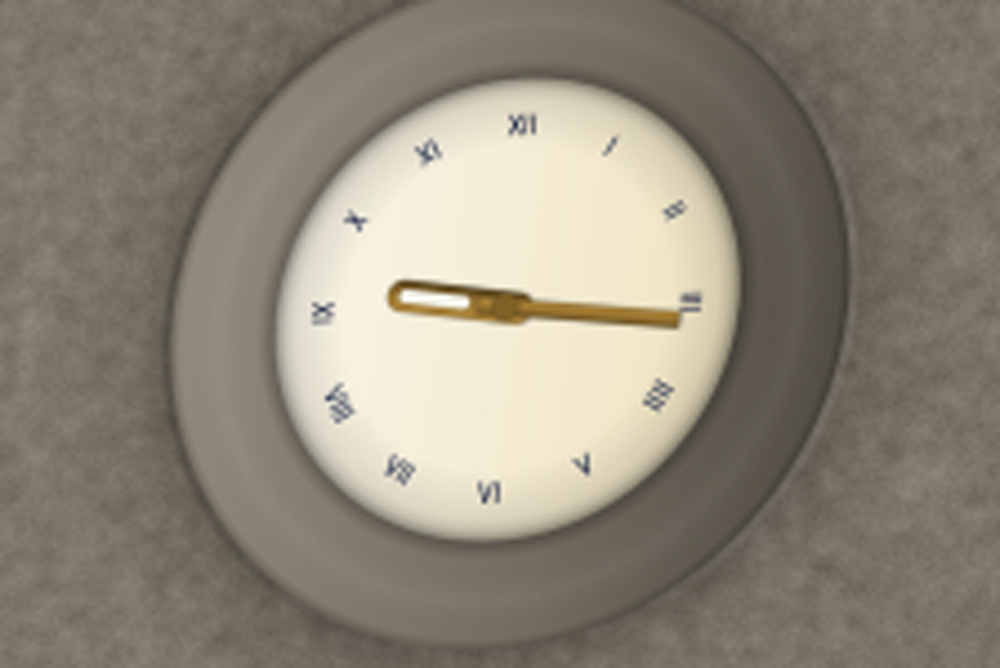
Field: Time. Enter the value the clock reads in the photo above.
9:16
